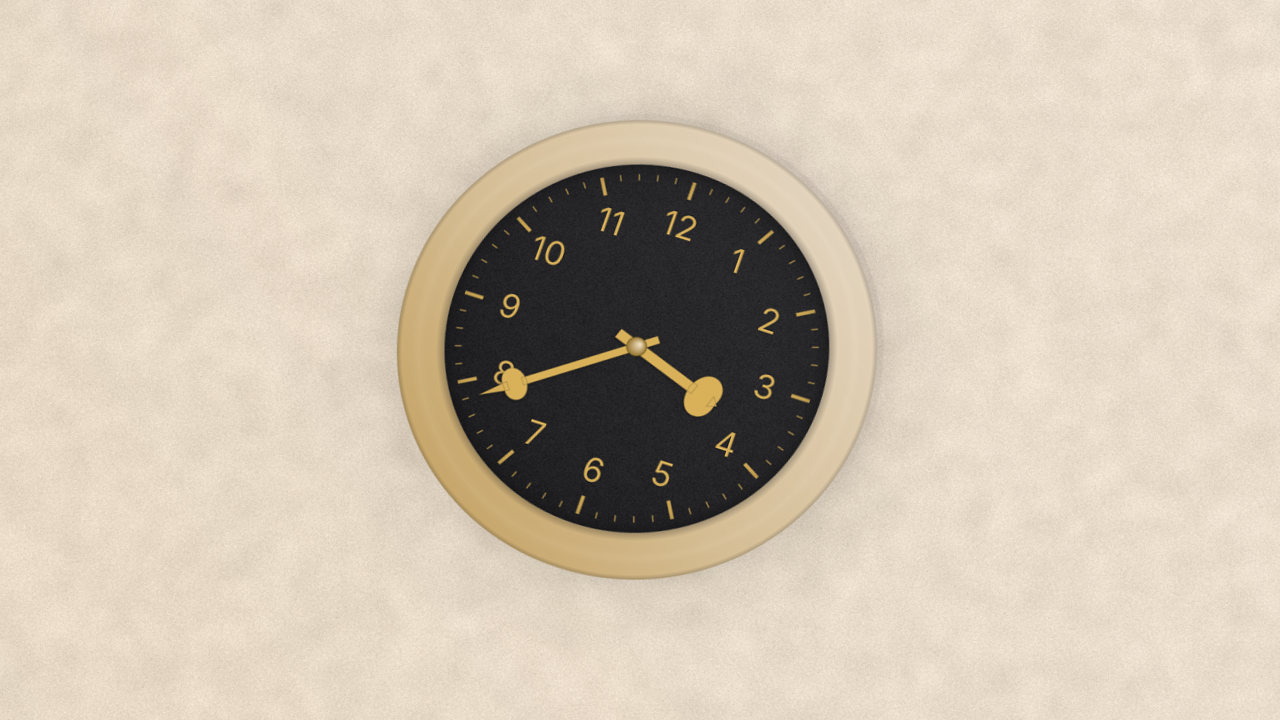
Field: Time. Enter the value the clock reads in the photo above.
3:39
